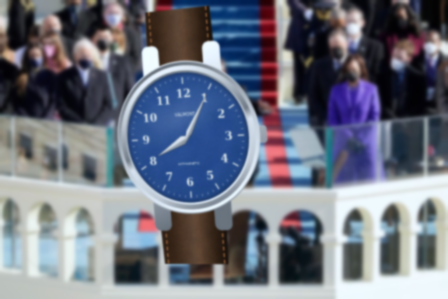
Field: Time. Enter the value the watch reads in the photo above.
8:05
